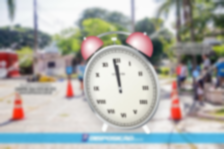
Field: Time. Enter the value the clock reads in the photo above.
11:59
